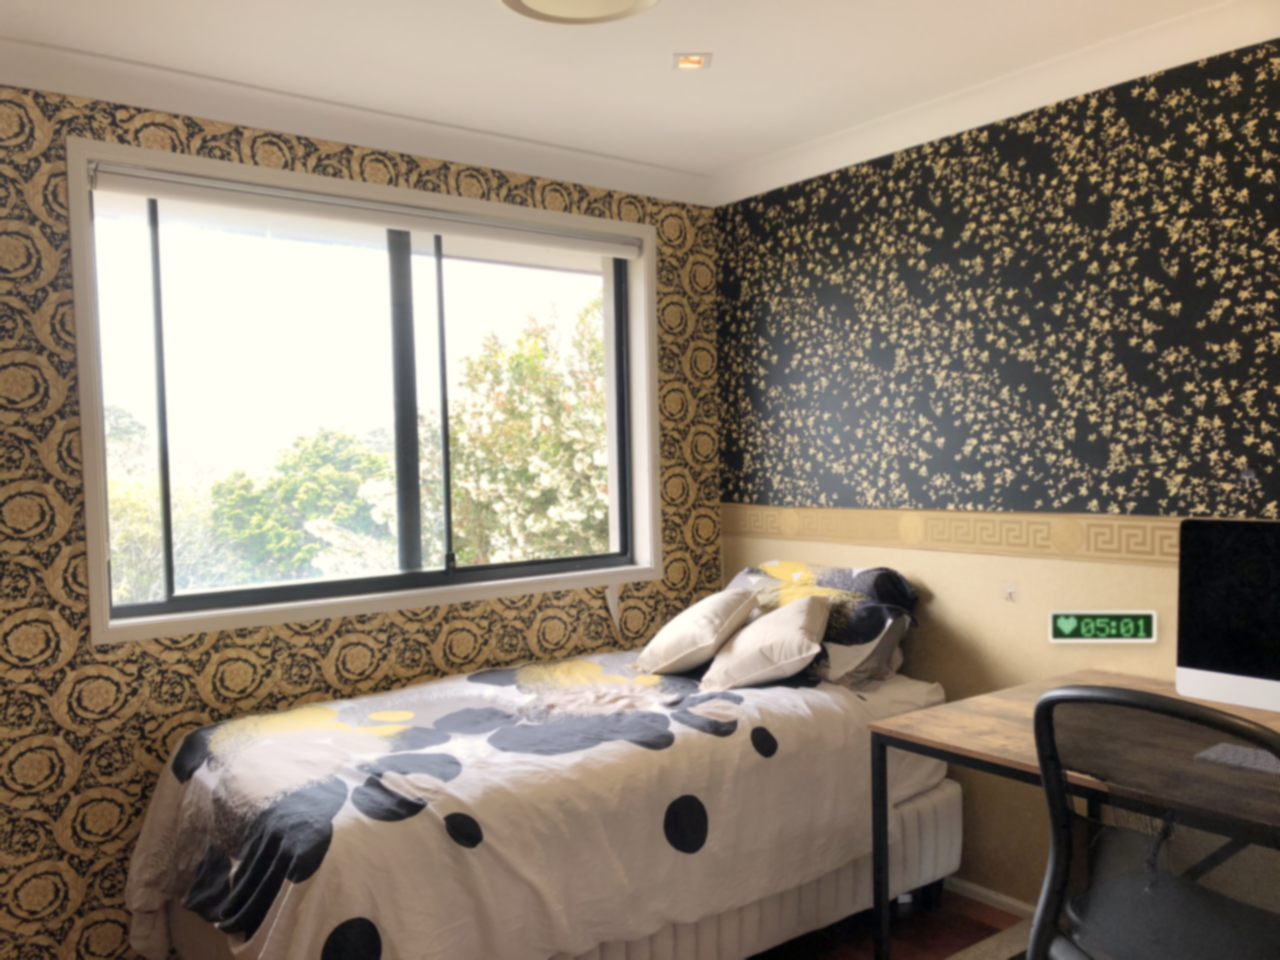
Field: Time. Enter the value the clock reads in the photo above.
5:01
